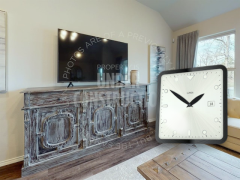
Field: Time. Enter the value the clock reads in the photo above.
1:51
